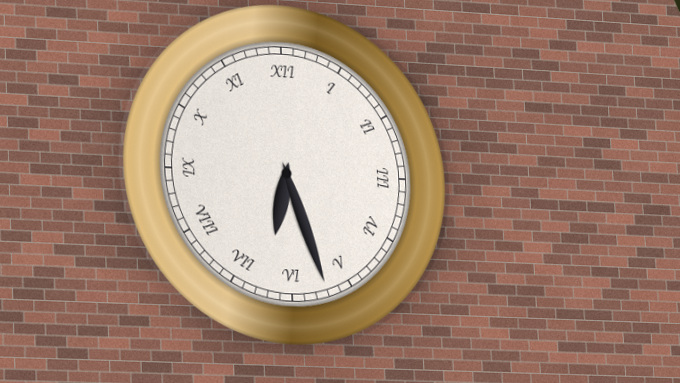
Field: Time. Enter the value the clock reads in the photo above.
6:27
